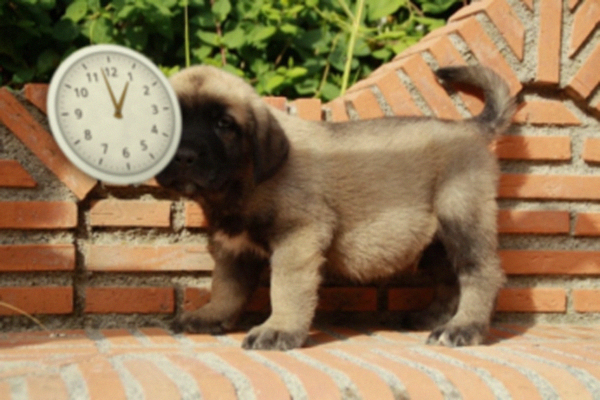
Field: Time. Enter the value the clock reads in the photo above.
12:58
